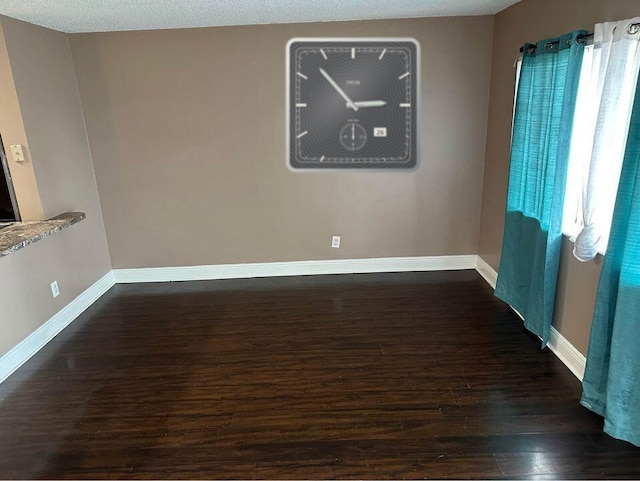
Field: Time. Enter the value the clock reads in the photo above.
2:53
